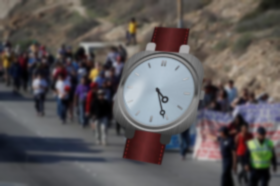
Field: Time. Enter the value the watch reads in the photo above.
4:26
